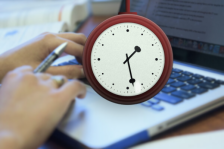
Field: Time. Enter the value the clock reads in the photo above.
1:28
